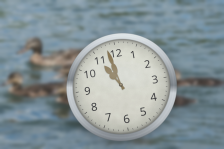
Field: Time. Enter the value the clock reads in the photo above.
10:58
